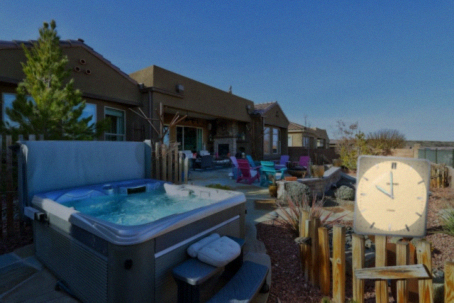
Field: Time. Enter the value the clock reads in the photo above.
9:59
